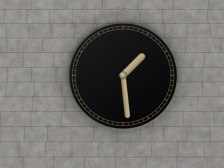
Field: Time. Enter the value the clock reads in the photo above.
1:29
